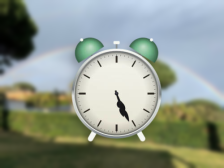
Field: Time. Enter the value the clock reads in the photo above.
5:26
